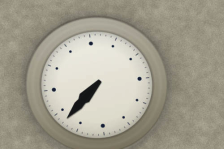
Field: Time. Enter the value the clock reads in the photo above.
7:38
